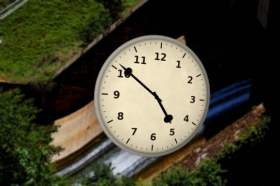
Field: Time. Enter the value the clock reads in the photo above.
4:51
